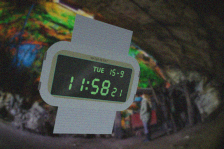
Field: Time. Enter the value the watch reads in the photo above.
11:58:21
